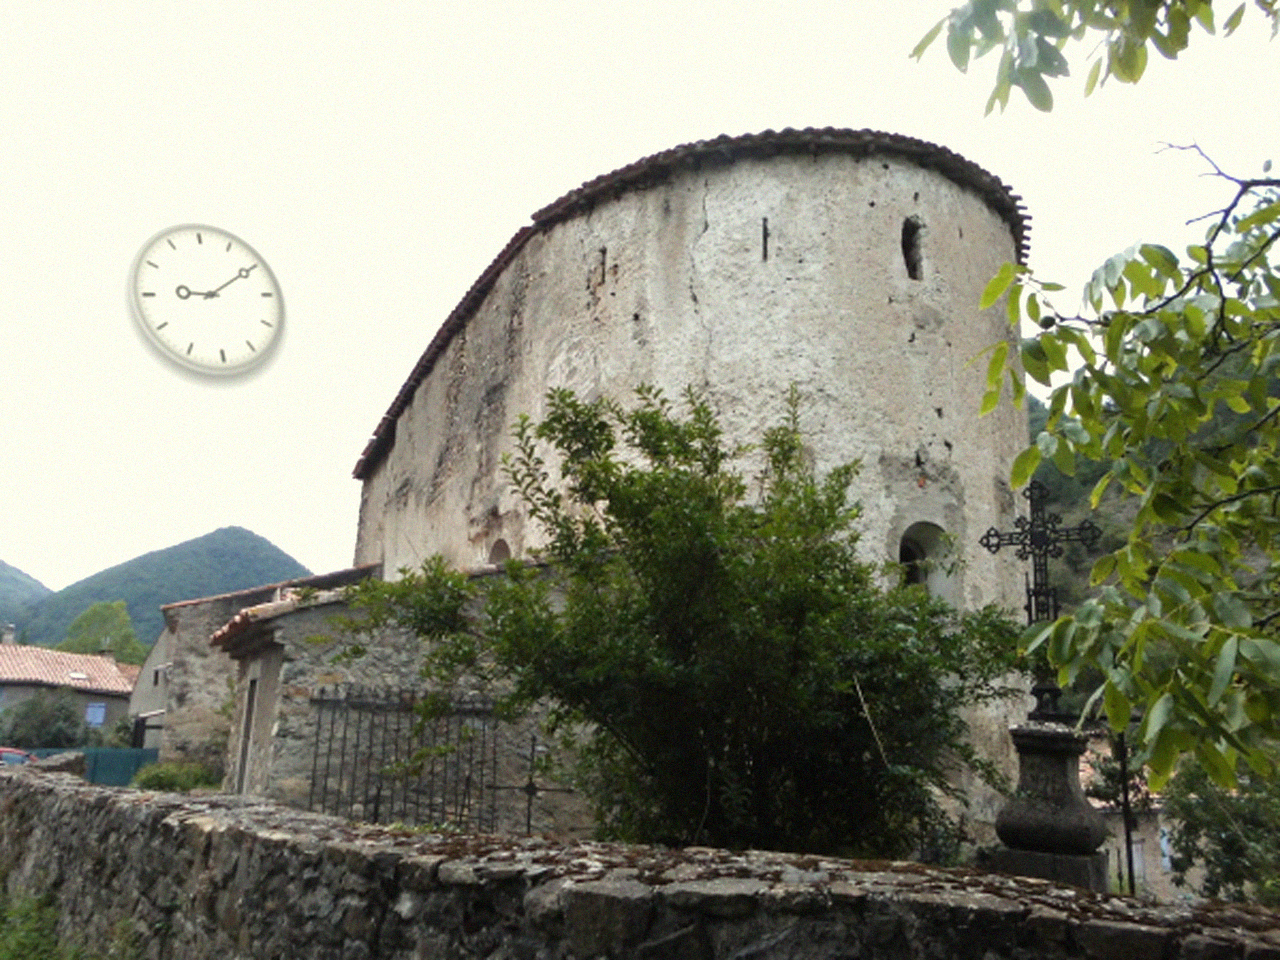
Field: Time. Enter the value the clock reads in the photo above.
9:10
